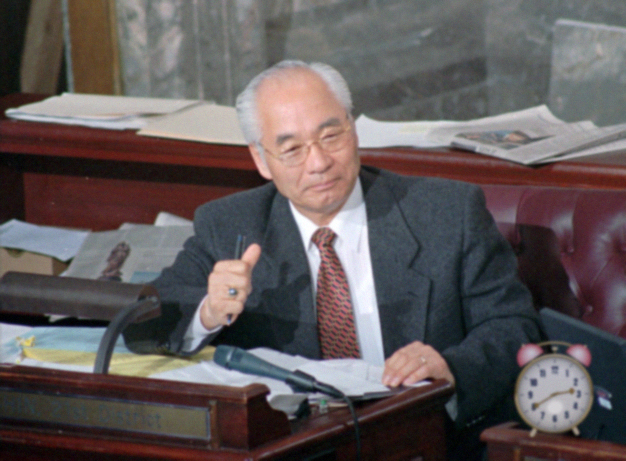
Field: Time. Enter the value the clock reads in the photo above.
2:40
